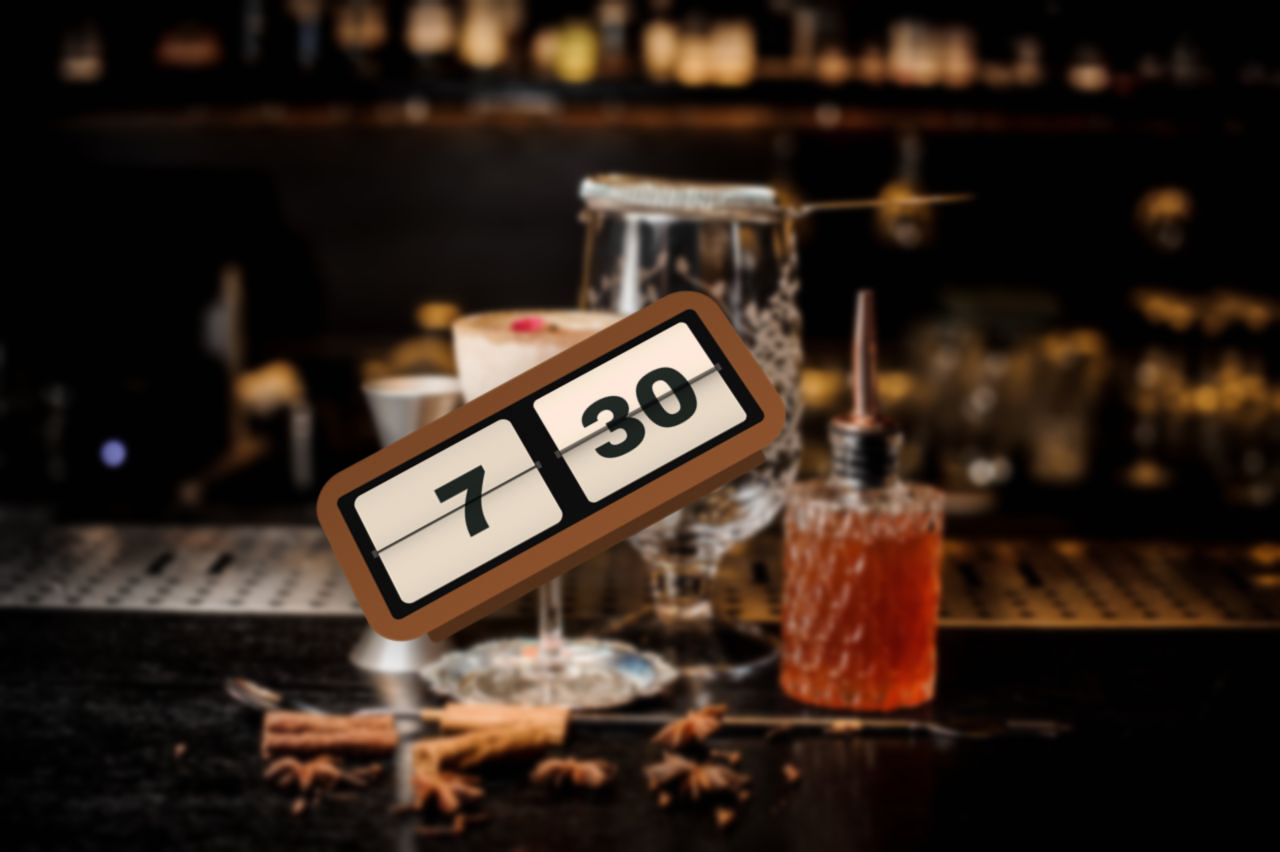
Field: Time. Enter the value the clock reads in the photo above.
7:30
